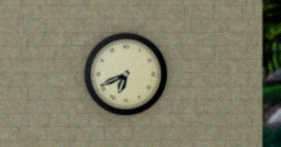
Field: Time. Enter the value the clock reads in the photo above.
6:41
